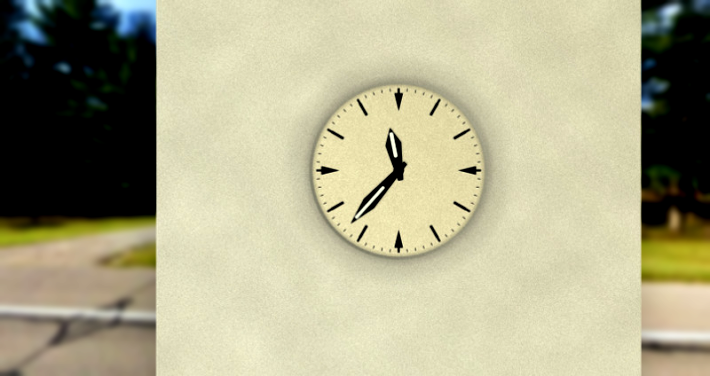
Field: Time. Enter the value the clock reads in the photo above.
11:37
